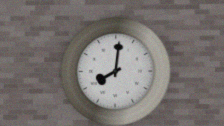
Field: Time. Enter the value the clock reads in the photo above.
8:01
